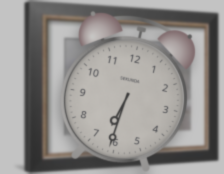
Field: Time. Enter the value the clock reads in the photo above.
6:31
